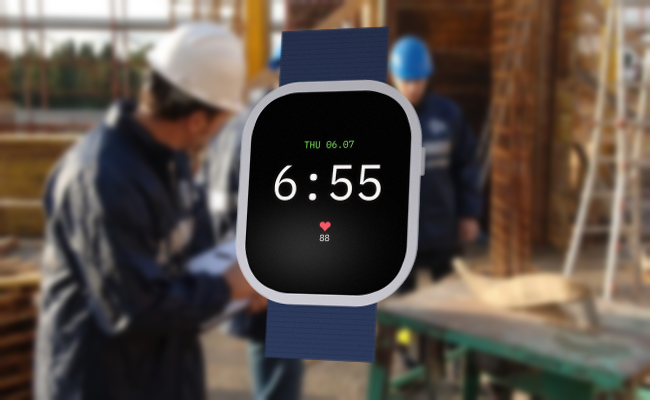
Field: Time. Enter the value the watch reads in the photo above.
6:55
